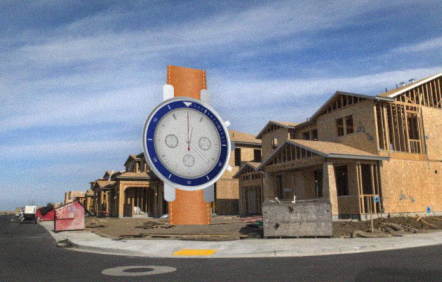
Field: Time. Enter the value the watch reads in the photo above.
12:22
